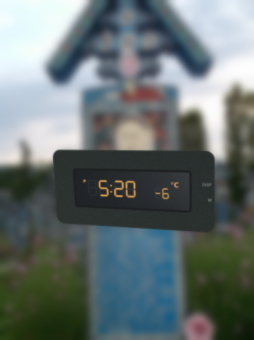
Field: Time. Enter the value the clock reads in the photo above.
5:20
